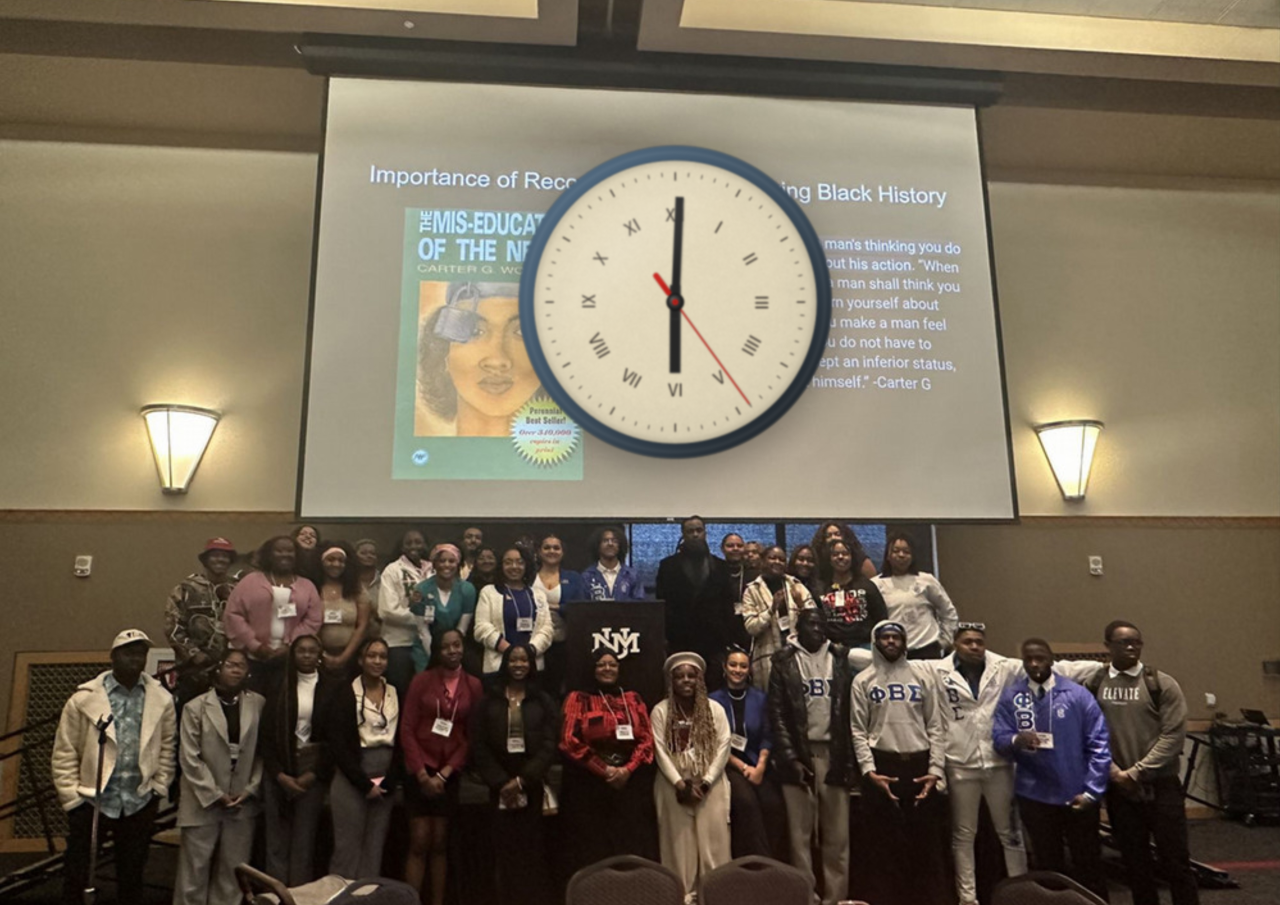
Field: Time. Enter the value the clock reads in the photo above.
6:00:24
